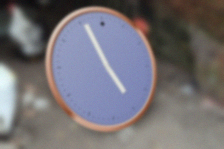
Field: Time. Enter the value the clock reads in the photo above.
4:56
